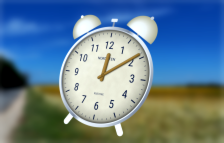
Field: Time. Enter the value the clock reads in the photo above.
12:09
